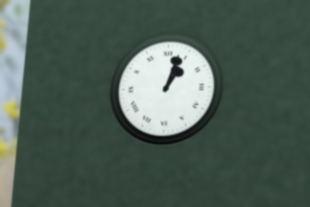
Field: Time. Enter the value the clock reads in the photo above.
1:03
